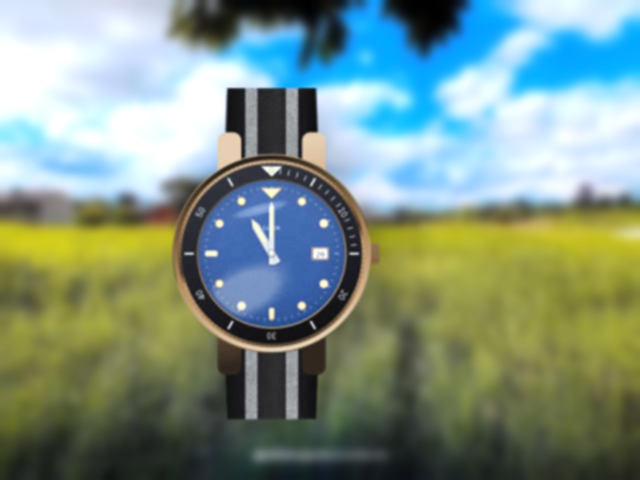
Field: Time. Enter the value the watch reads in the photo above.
11:00
